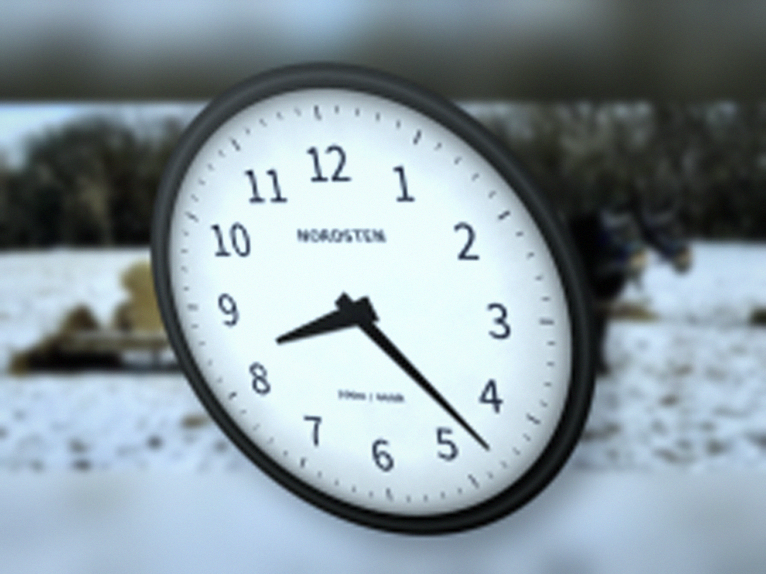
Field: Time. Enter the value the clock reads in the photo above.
8:23
